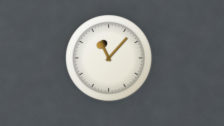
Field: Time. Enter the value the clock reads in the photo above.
11:07
